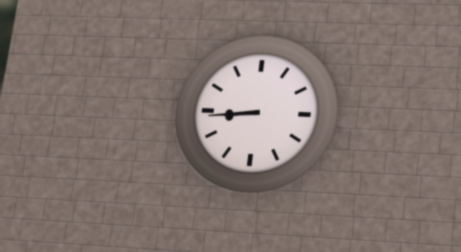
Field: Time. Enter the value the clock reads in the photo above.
8:44
